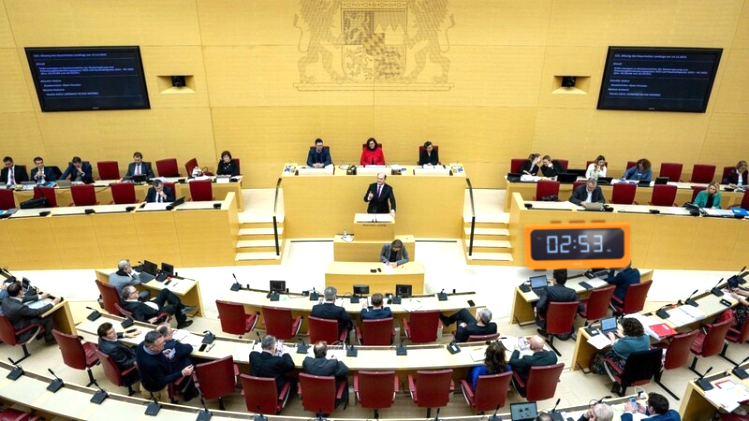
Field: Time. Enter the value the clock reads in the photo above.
2:53
